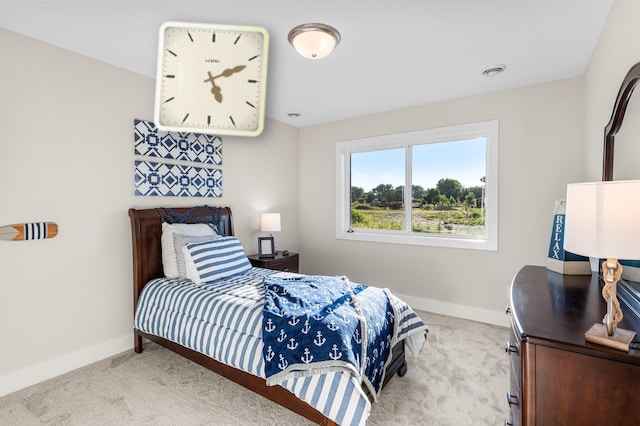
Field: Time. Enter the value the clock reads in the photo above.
5:11
